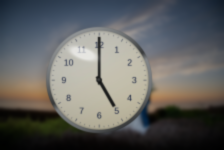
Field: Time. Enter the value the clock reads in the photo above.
5:00
